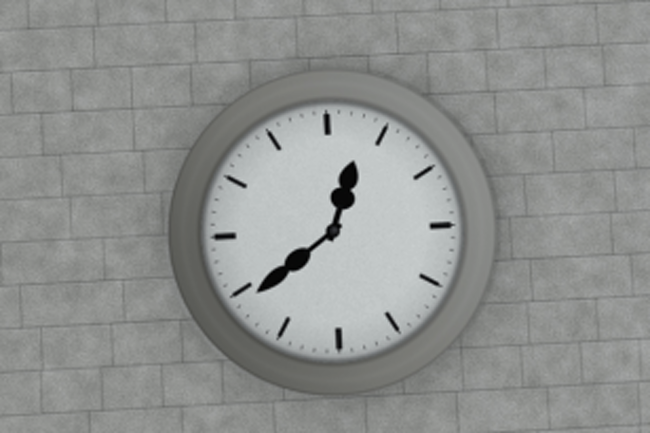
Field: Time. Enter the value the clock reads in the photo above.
12:39
